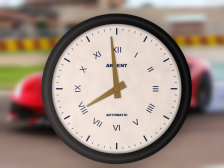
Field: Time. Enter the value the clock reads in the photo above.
7:59
